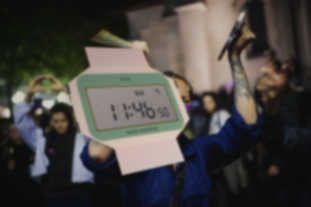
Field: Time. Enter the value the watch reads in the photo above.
11:46
